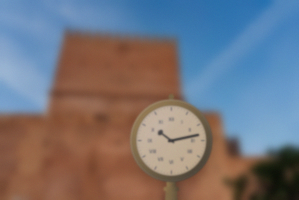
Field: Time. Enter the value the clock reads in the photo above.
10:13
